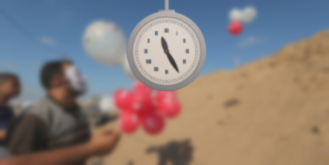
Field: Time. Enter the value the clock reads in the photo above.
11:25
